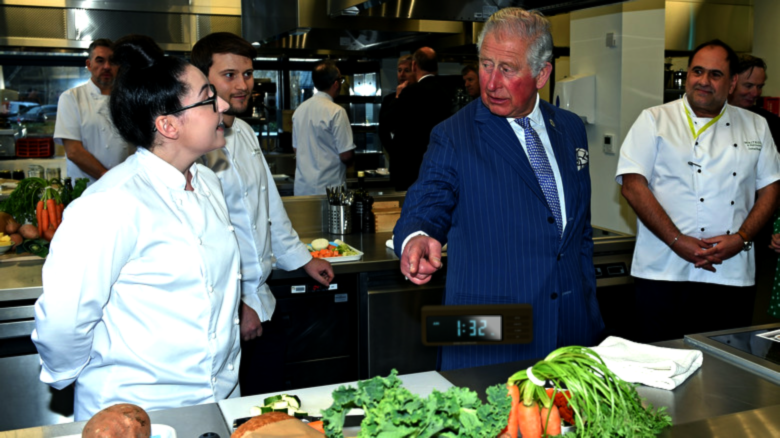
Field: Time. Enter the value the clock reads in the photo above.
1:32
